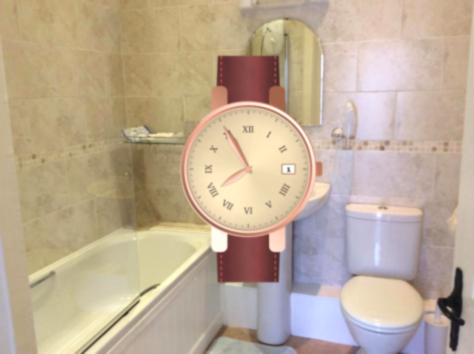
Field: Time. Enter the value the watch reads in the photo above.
7:55
